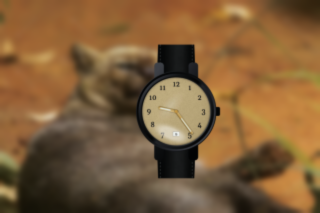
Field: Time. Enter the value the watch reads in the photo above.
9:24
